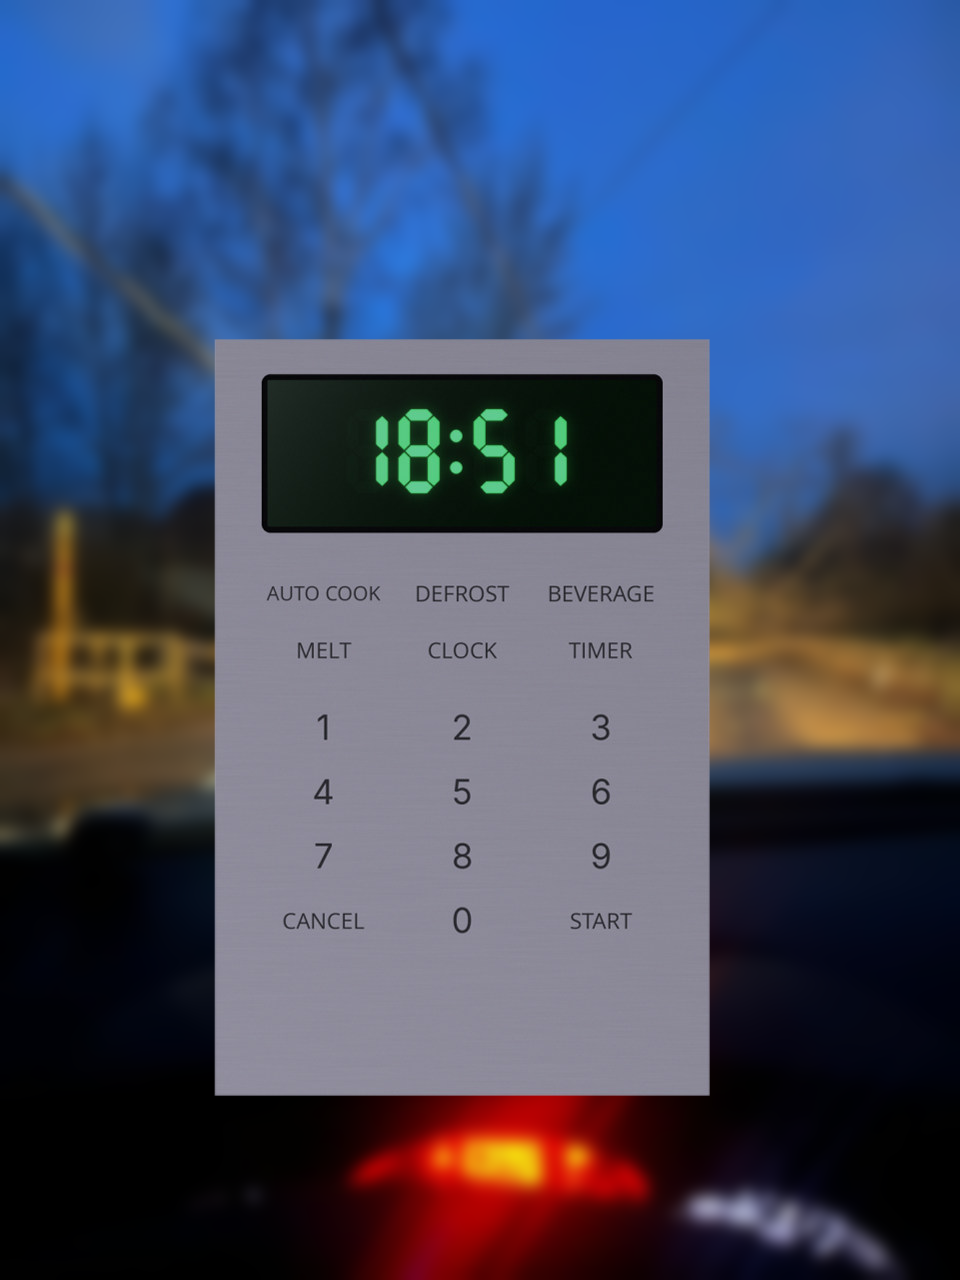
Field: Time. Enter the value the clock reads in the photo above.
18:51
